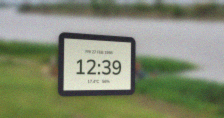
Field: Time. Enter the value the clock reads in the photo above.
12:39
